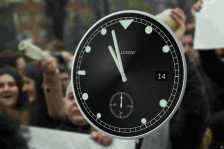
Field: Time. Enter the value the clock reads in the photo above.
10:57
